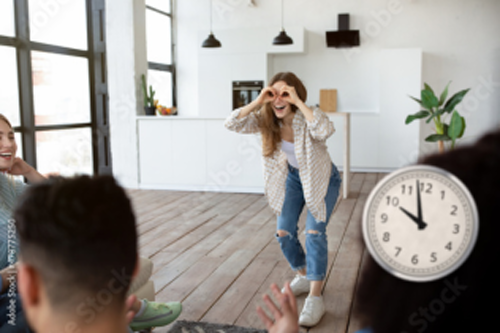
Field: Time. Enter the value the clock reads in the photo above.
9:58
